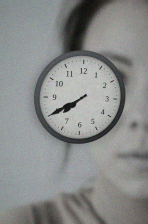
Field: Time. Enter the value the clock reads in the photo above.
7:40
